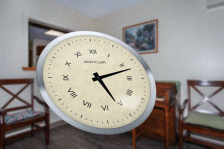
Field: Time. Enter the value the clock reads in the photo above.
5:12
